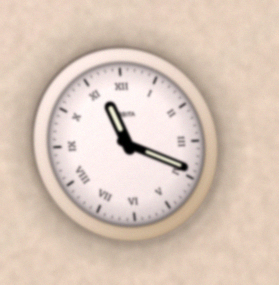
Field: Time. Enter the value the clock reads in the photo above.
11:19
